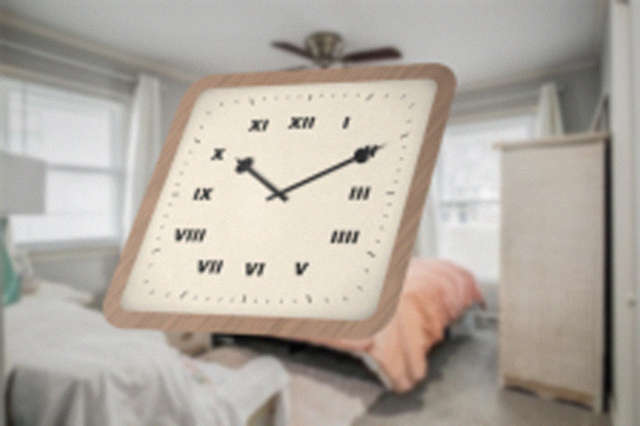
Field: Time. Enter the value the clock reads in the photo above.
10:10
